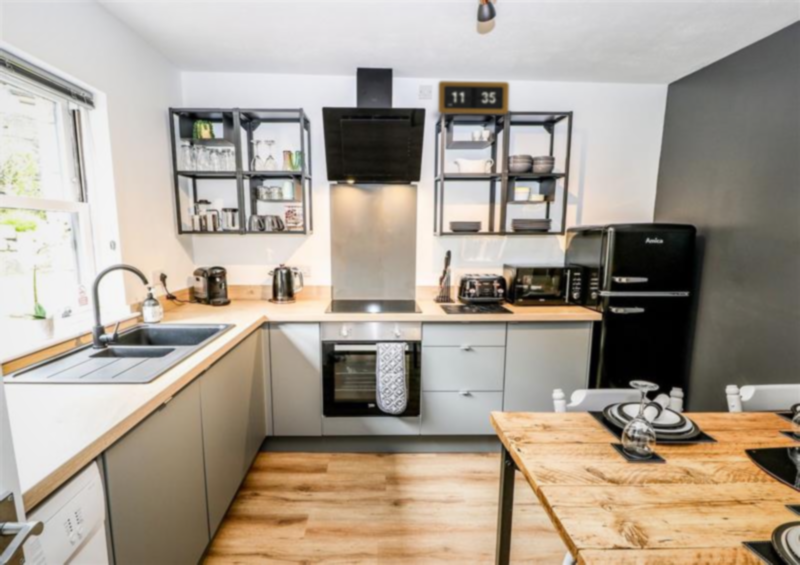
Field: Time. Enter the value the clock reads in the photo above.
11:35
